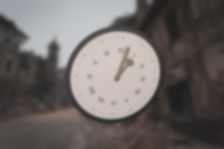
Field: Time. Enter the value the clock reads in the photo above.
1:02
